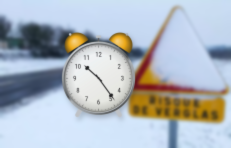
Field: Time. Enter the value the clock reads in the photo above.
10:24
